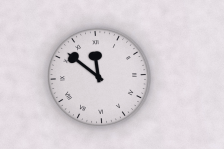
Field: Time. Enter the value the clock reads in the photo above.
11:52
